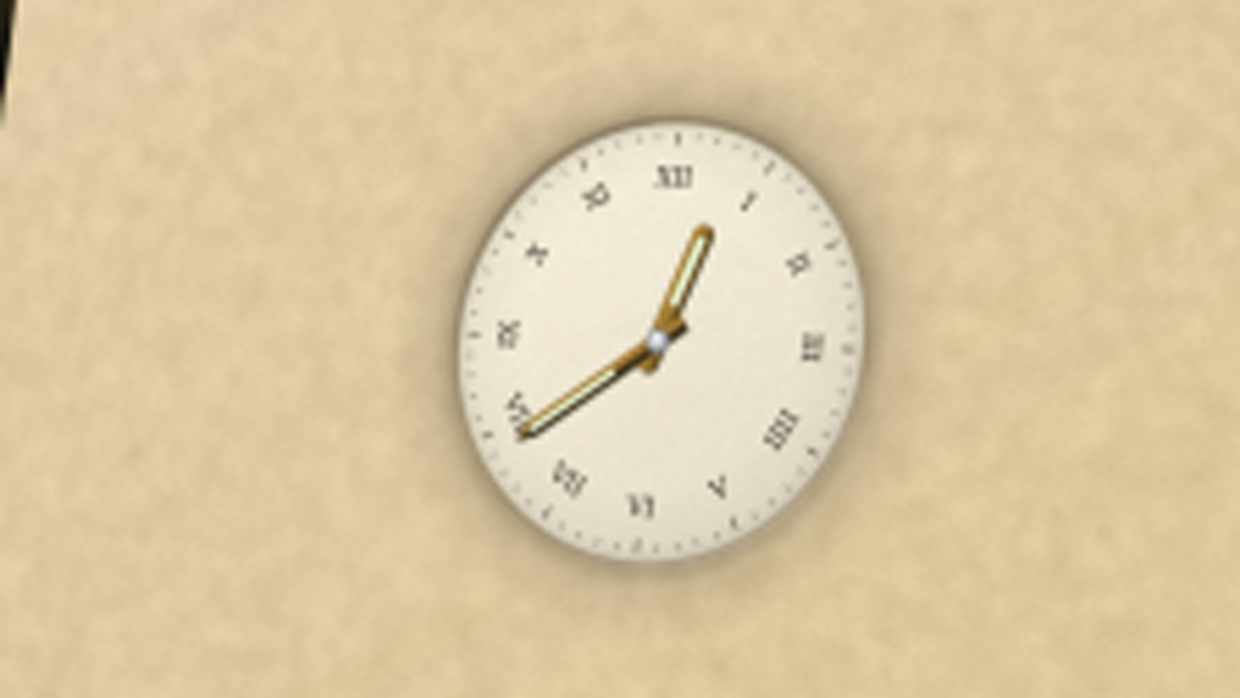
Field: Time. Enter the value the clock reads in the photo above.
12:39
